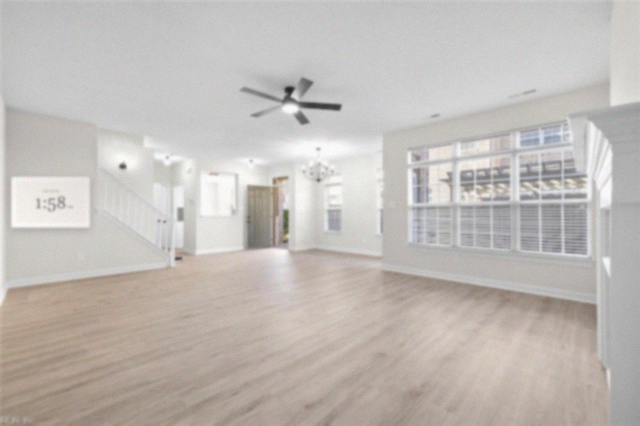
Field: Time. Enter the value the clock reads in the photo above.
1:58
